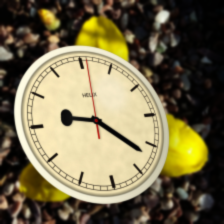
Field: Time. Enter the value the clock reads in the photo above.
9:22:01
